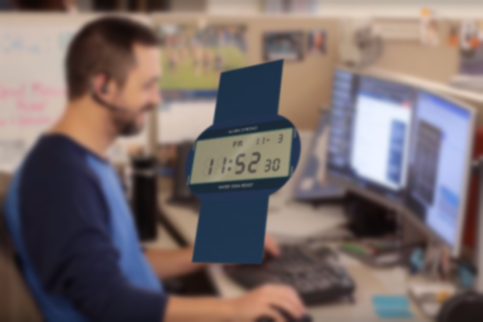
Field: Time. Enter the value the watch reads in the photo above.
11:52:30
